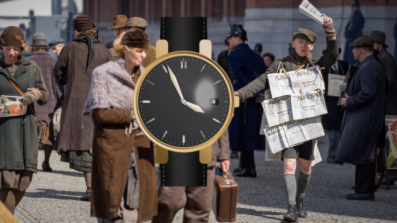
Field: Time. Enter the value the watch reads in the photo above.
3:56
